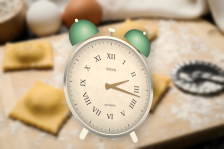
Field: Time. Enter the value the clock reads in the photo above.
2:17
